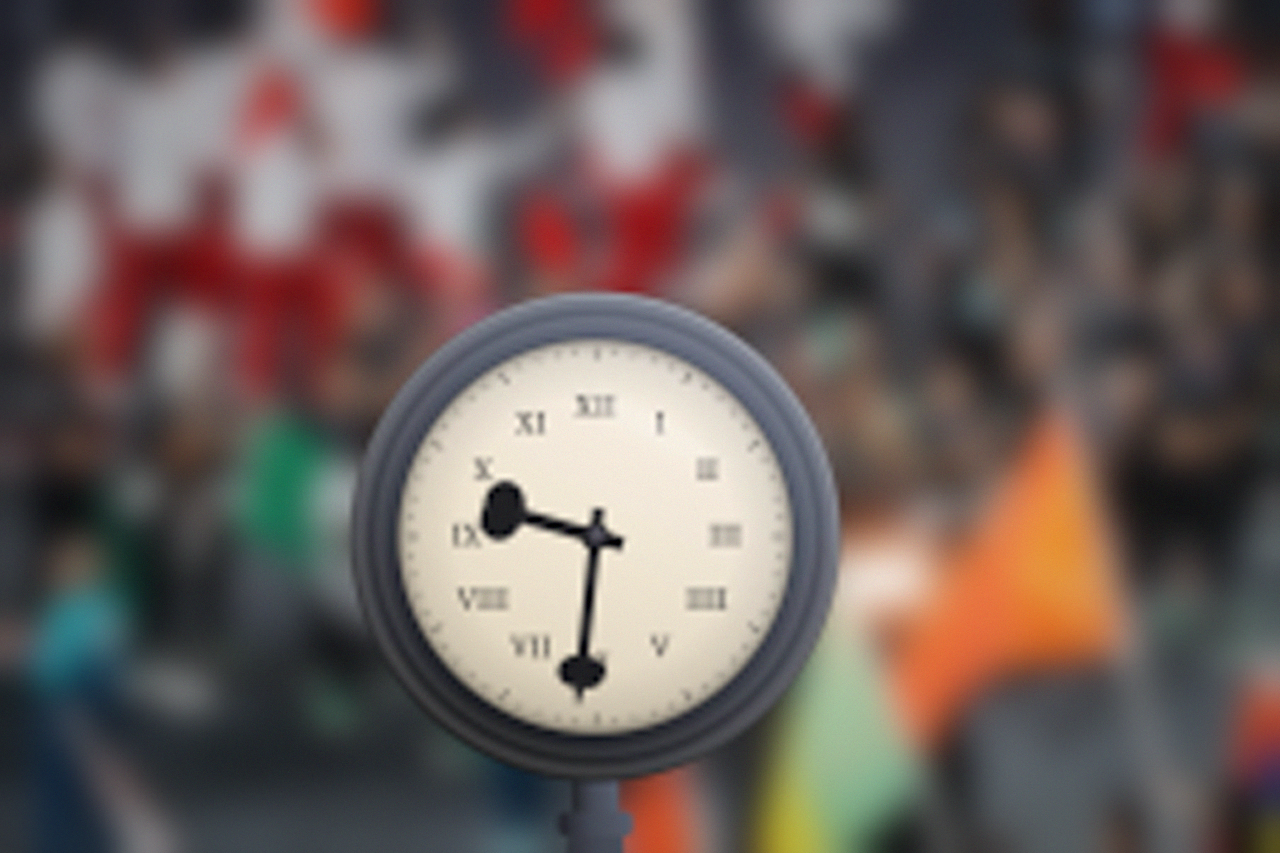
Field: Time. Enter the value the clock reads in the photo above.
9:31
